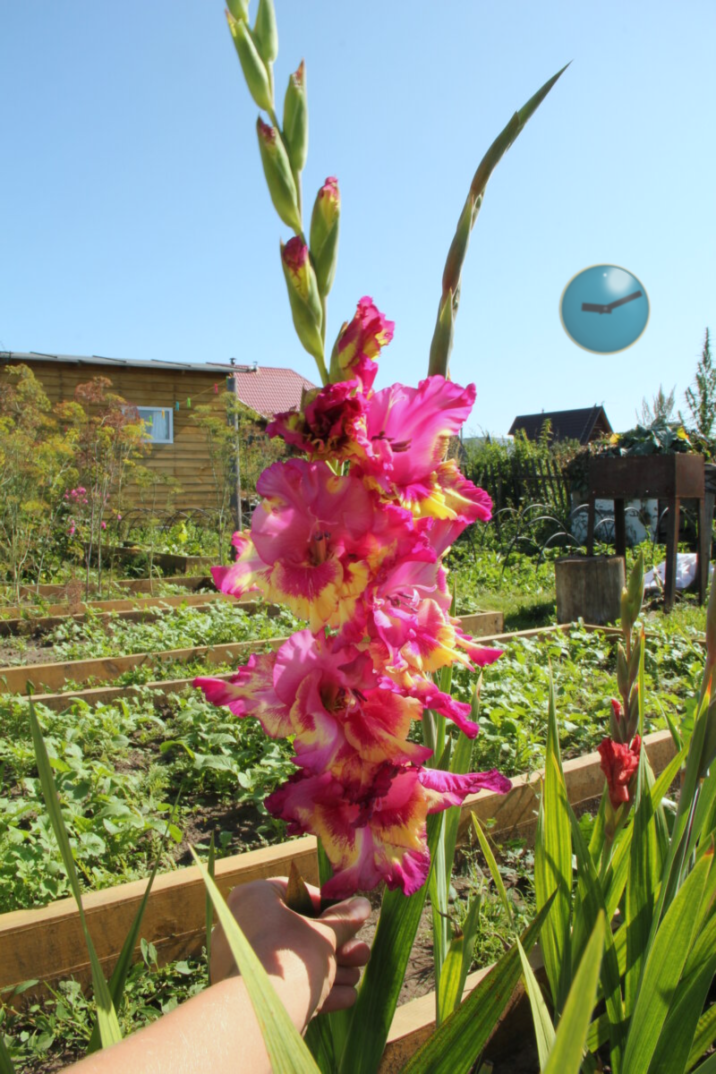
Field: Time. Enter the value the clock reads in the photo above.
9:11
